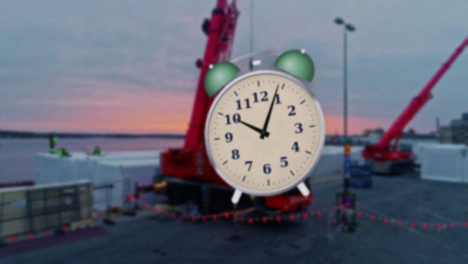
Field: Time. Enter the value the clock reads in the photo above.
10:04
